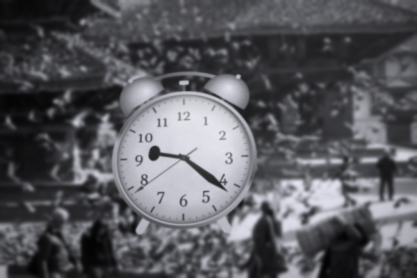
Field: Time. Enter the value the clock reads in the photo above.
9:21:39
